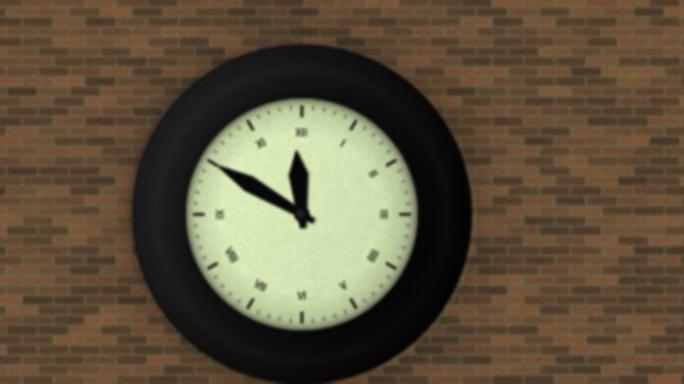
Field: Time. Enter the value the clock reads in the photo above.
11:50
